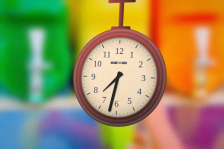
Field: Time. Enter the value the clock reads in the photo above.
7:32
